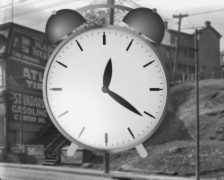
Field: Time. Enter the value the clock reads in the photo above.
12:21
